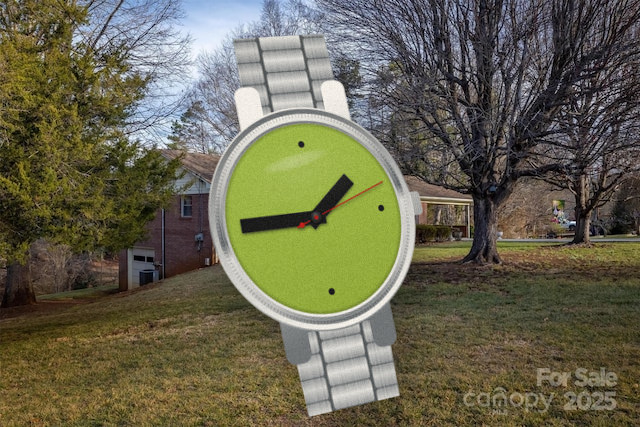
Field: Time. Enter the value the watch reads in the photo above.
1:45:12
